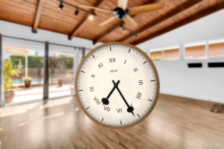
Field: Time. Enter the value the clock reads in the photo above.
7:26
